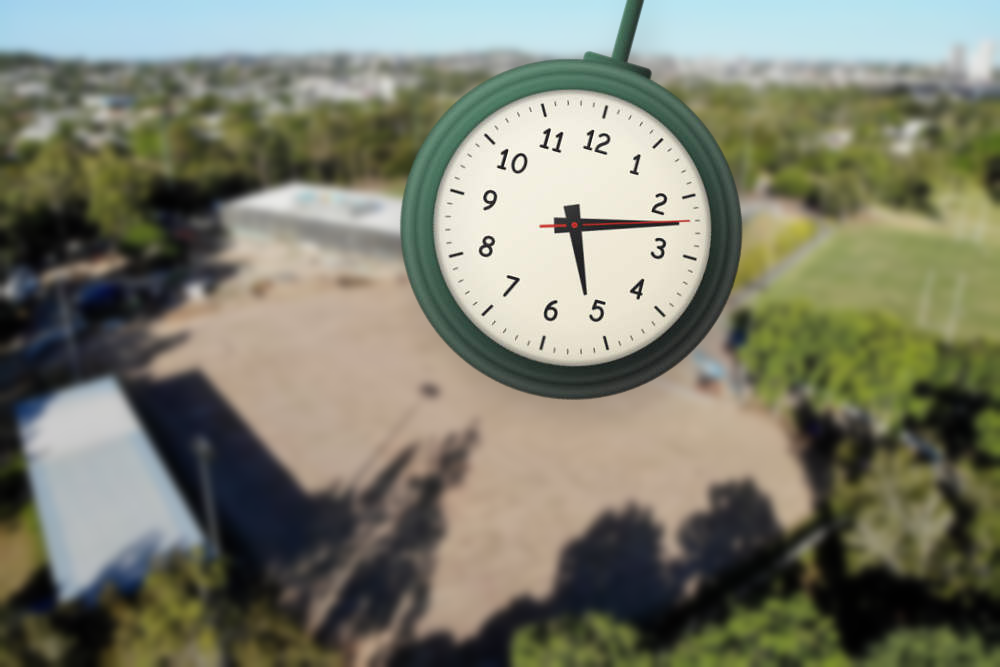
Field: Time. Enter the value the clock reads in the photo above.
5:12:12
